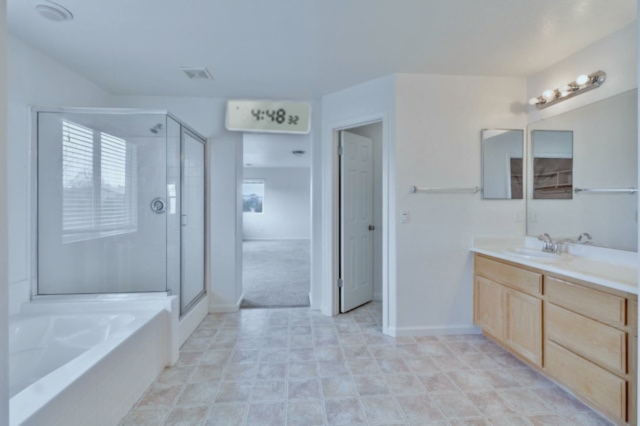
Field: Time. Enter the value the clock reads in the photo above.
4:48
